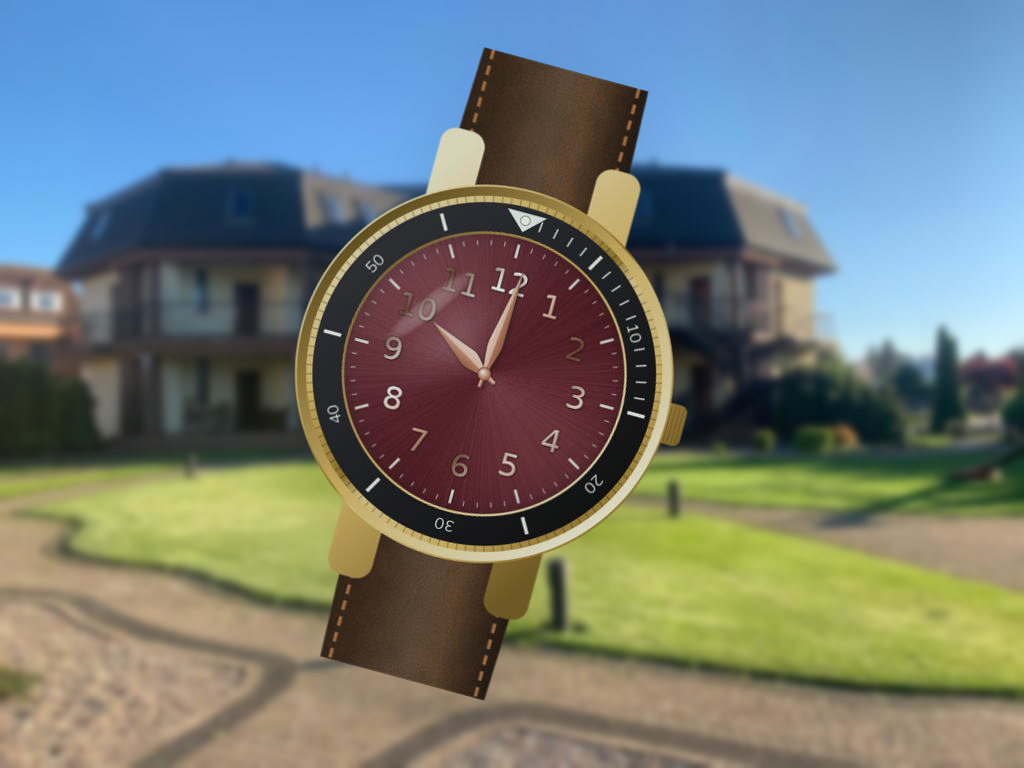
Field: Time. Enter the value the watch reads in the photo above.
10:01
